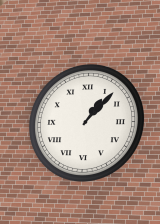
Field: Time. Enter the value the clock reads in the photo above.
1:07
